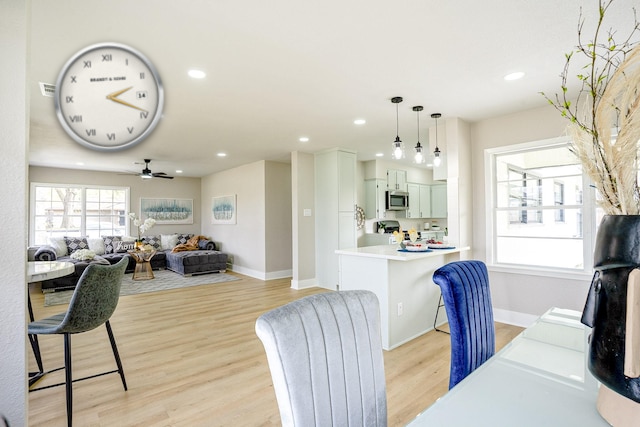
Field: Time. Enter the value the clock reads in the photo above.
2:19
